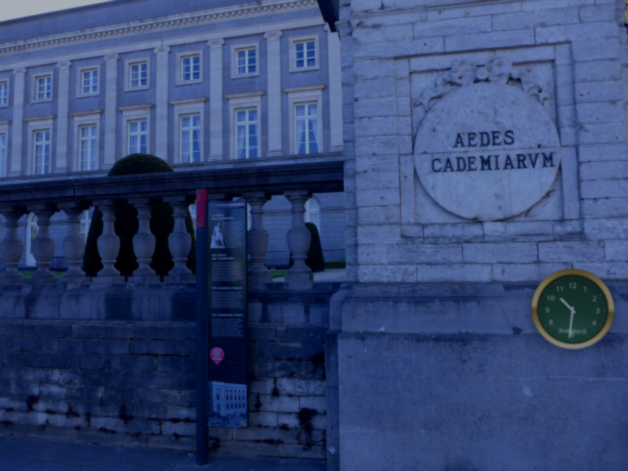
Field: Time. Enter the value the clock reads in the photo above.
10:31
